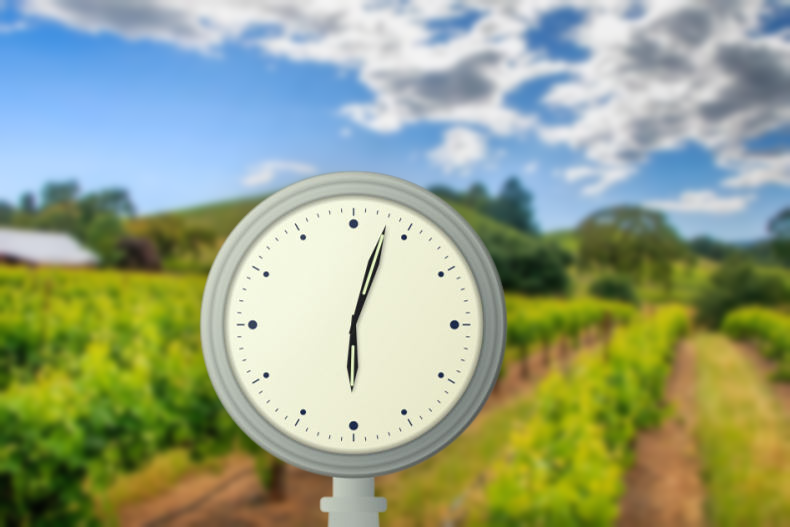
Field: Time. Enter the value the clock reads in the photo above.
6:03
